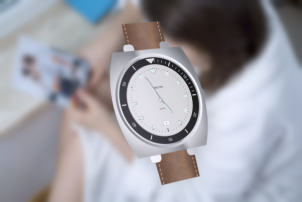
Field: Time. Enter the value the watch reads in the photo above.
4:56
